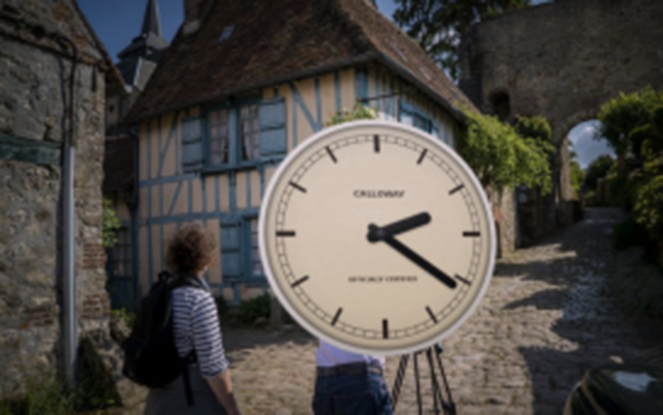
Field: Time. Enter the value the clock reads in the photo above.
2:21
